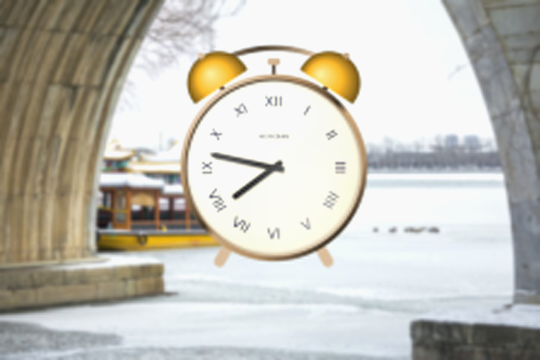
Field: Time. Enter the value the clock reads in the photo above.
7:47
